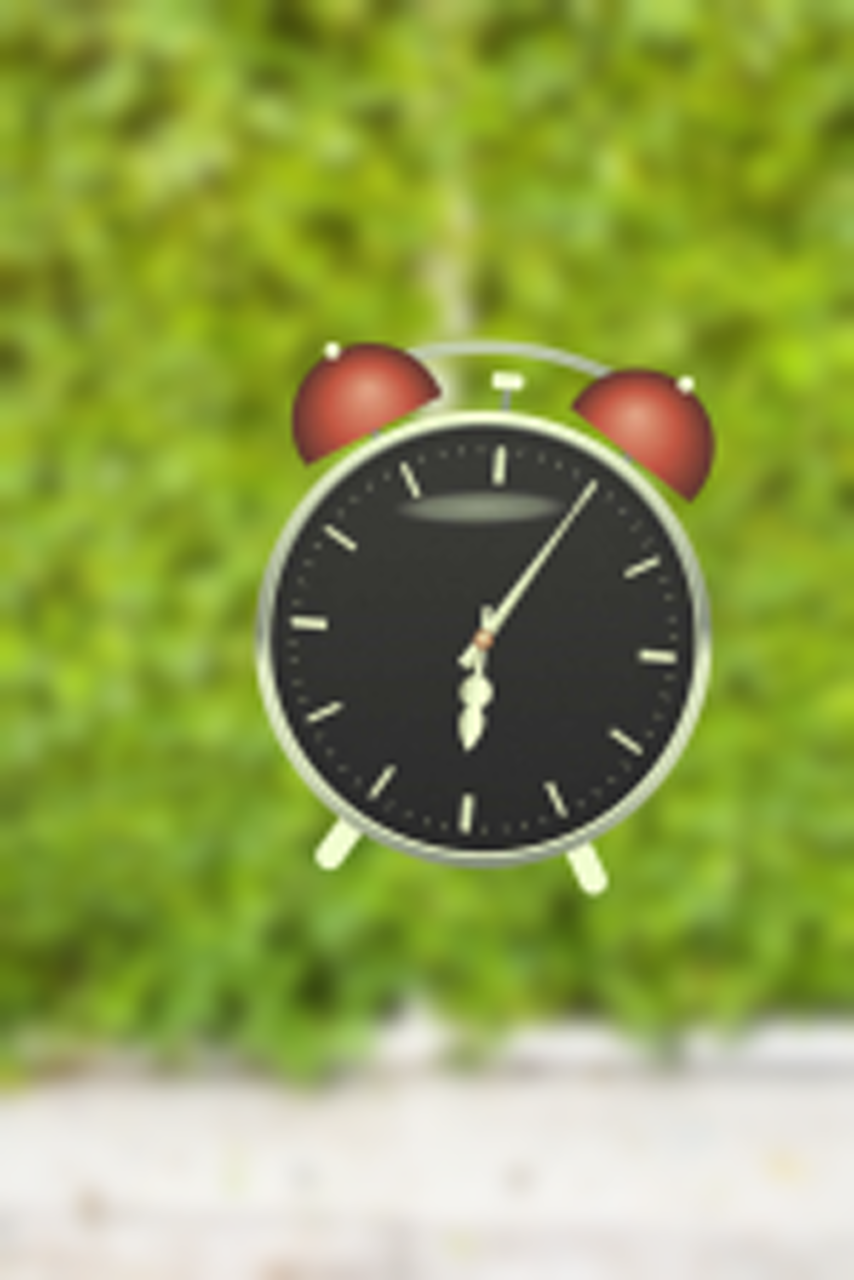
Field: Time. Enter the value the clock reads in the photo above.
6:05
